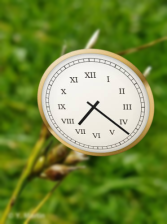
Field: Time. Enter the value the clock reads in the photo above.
7:22
